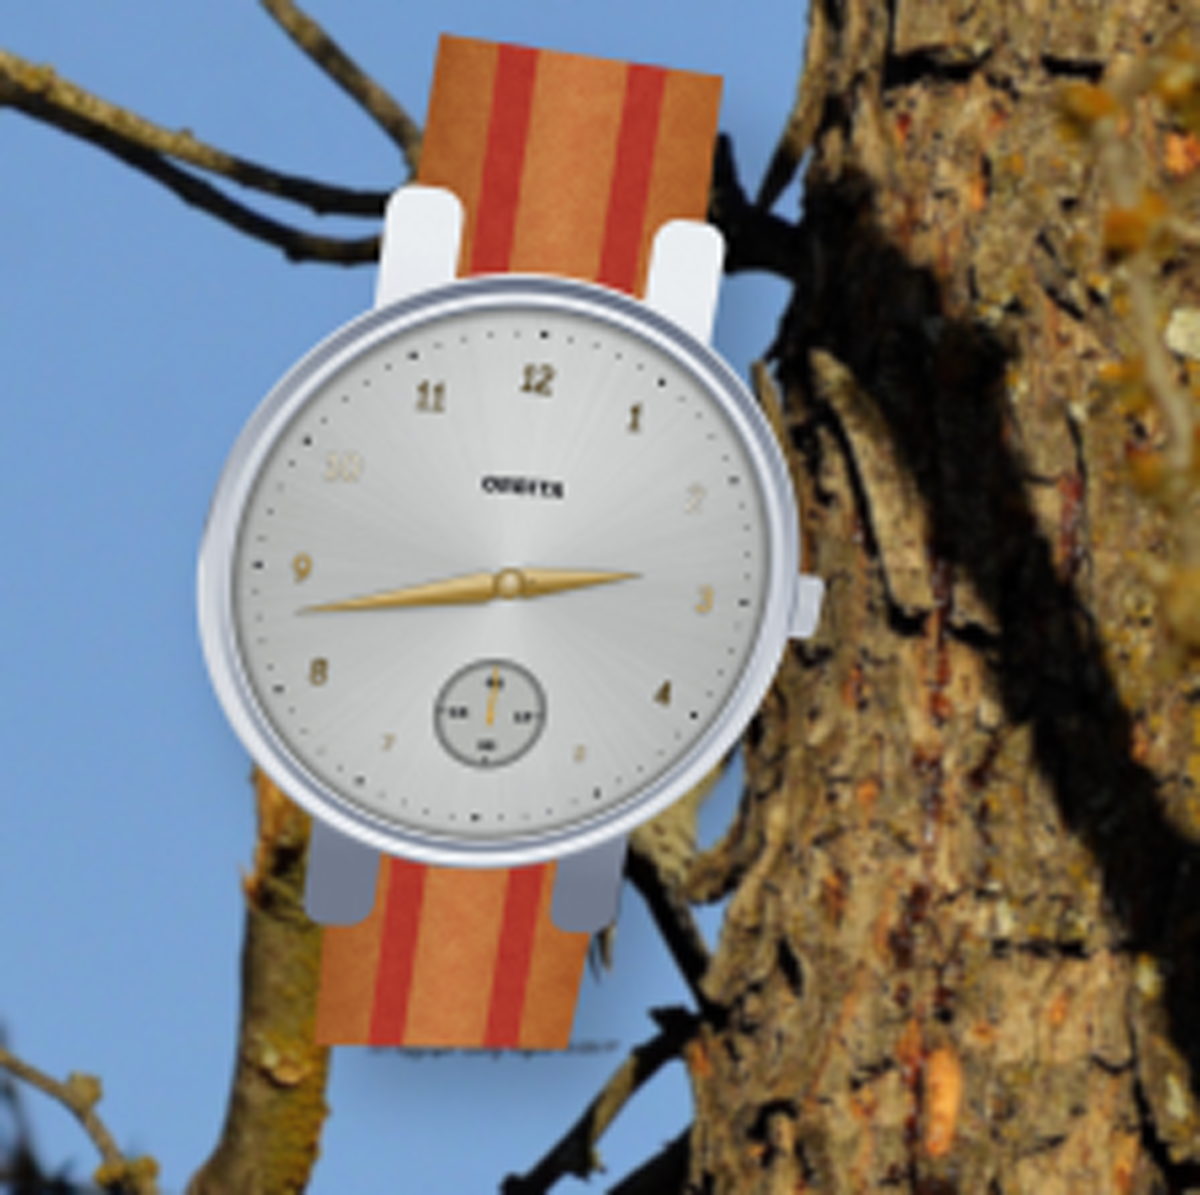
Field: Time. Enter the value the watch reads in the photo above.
2:43
